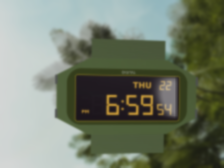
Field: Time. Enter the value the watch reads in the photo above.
6:59:54
